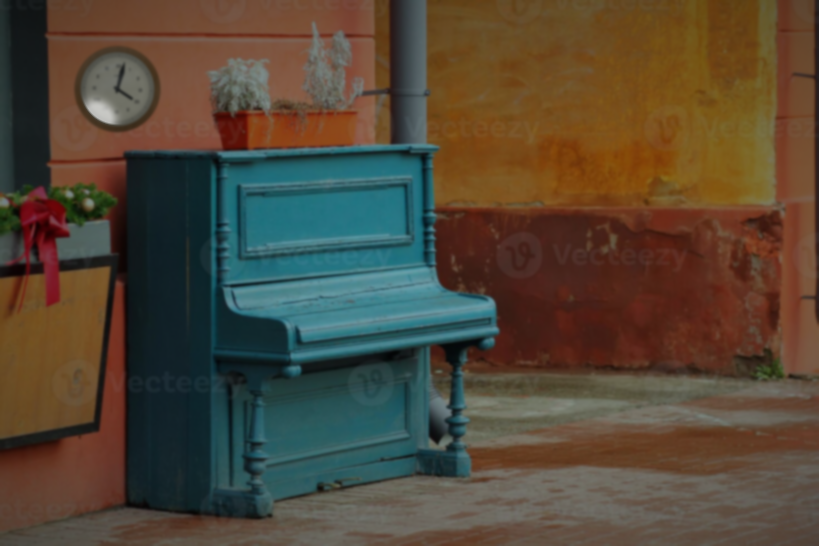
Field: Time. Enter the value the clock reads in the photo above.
4:02
